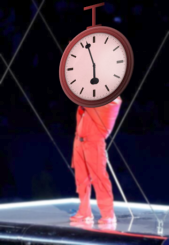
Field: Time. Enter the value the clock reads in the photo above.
5:57
